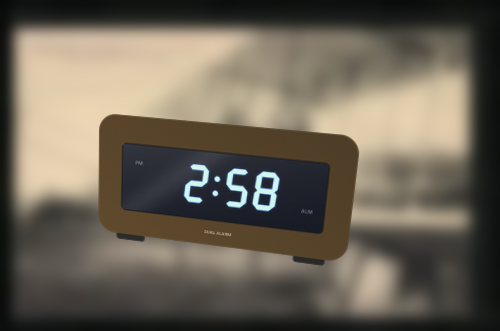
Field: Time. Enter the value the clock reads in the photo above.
2:58
